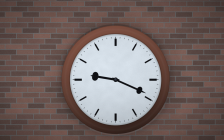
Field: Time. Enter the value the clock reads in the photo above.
9:19
